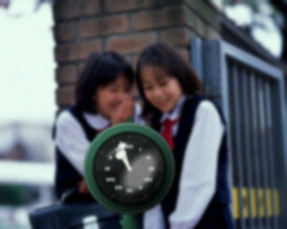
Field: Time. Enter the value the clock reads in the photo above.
10:57
